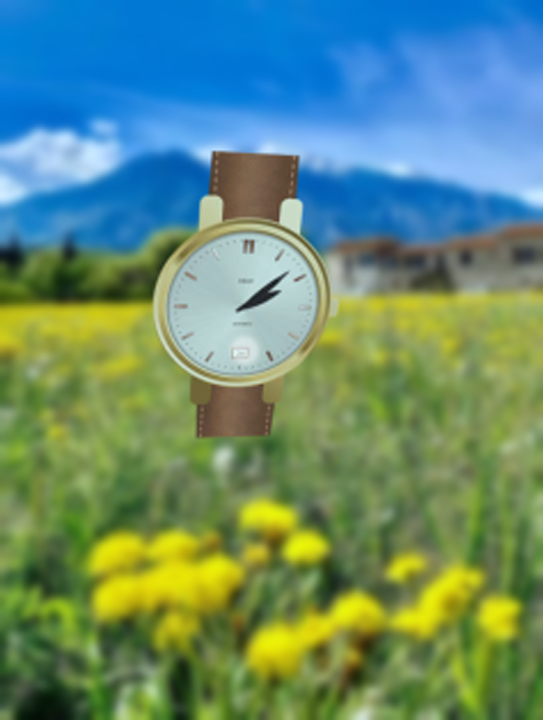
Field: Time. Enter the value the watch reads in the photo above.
2:08
